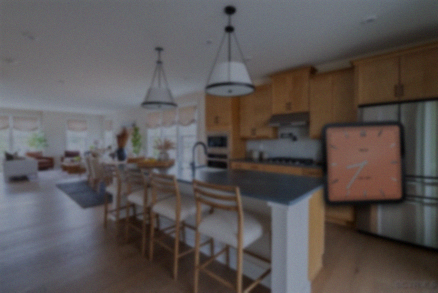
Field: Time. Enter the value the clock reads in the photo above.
8:36
